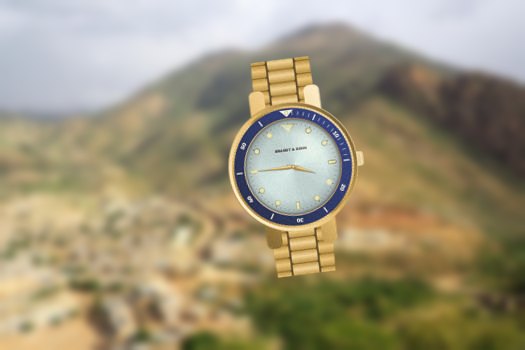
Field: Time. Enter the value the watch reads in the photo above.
3:45
